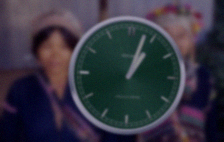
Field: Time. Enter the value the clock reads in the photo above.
1:03
